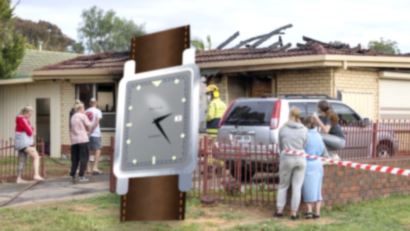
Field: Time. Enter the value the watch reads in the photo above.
2:24
